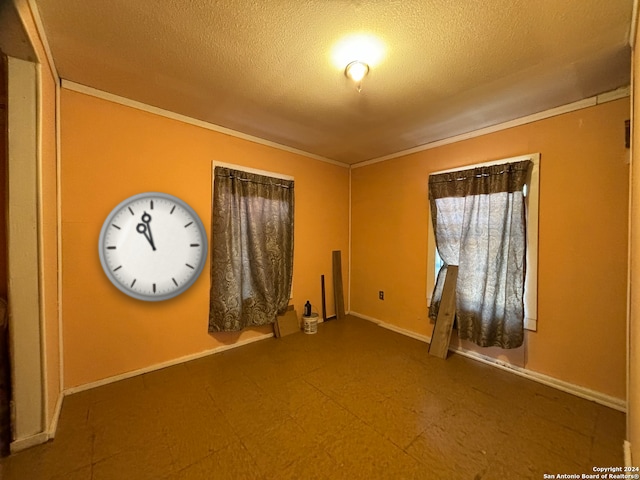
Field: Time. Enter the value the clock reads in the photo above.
10:58
